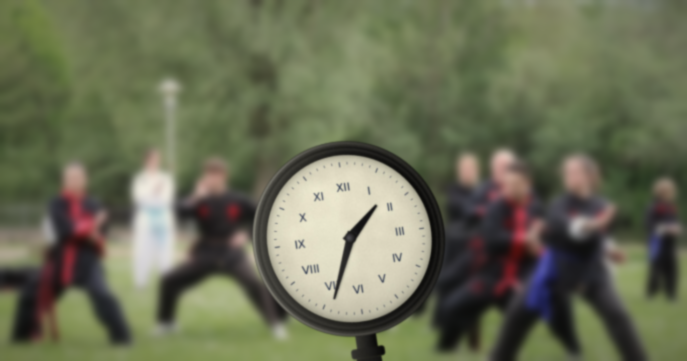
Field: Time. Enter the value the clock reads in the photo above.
1:34
